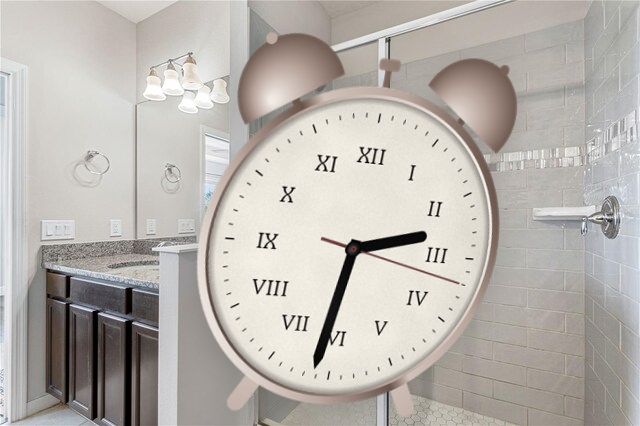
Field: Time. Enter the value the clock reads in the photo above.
2:31:17
